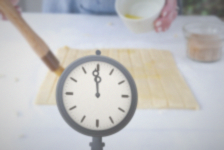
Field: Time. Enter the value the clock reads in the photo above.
11:59
